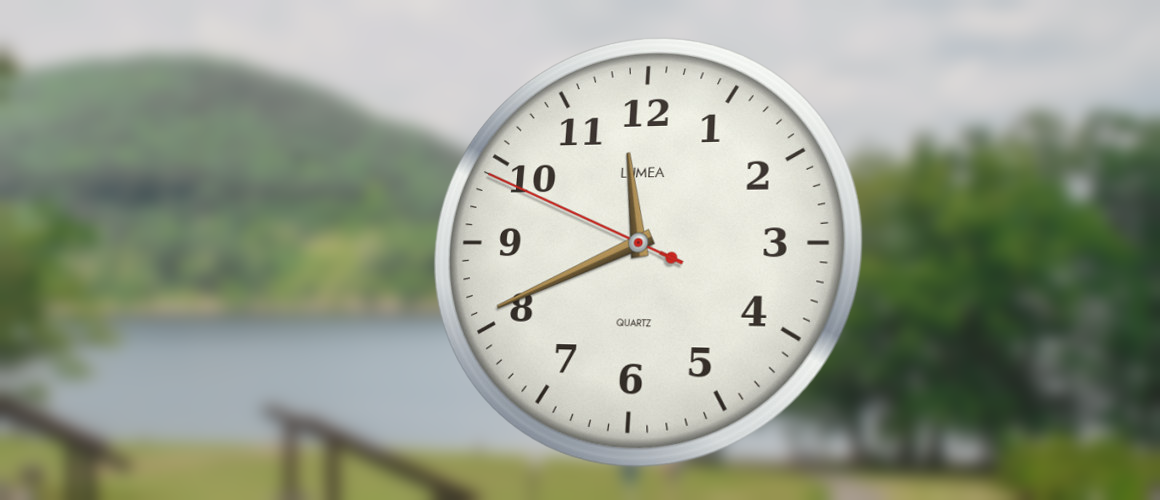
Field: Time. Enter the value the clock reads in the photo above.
11:40:49
